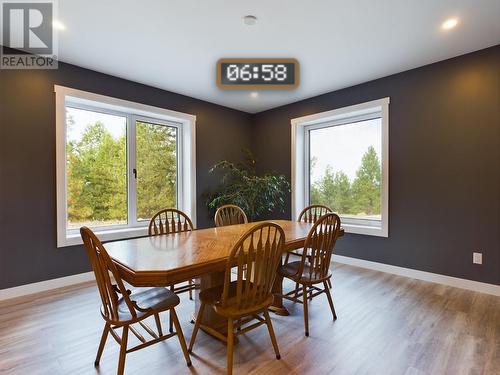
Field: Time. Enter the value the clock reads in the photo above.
6:58
